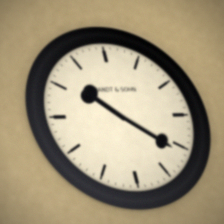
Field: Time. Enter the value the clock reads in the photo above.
10:21
